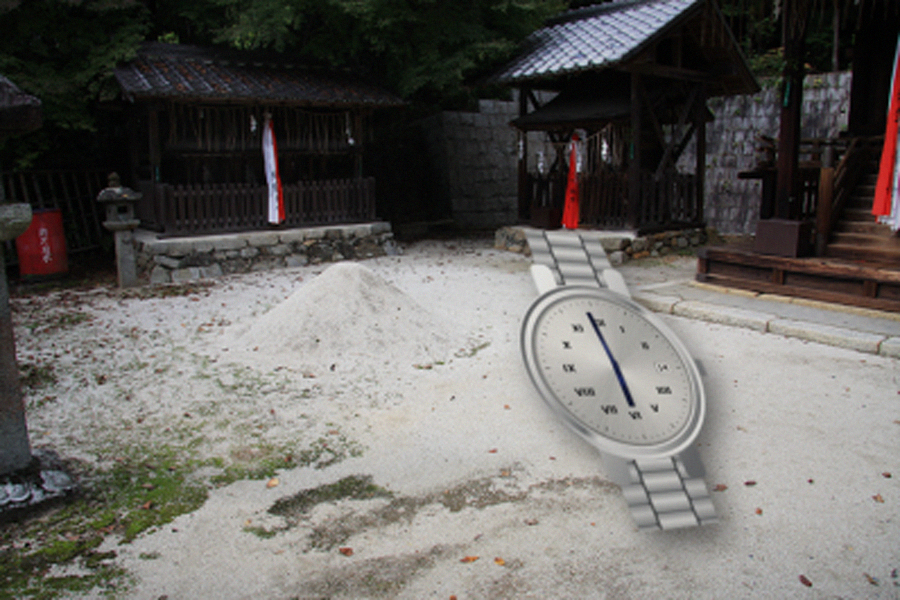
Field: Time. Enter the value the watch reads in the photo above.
5:59
